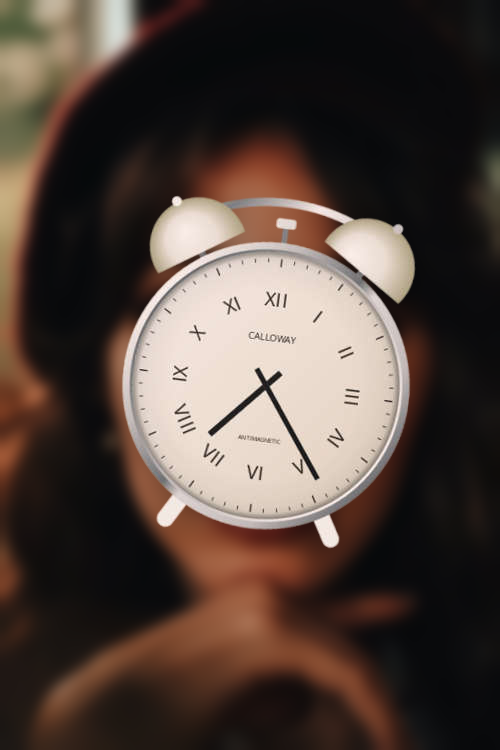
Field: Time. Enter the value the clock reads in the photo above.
7:24
